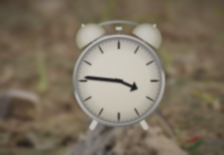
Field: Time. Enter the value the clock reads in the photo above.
3:46
